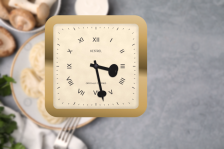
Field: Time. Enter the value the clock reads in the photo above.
3:28
